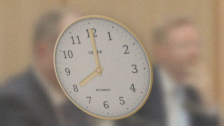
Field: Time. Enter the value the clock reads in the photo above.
8:00
